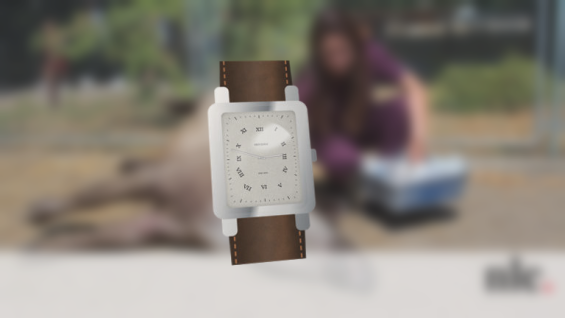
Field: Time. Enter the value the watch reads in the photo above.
2:48
